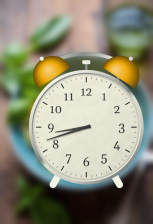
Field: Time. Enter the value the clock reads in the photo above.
8:42
